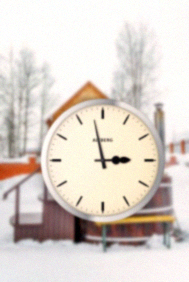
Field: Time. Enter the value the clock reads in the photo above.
2:58
